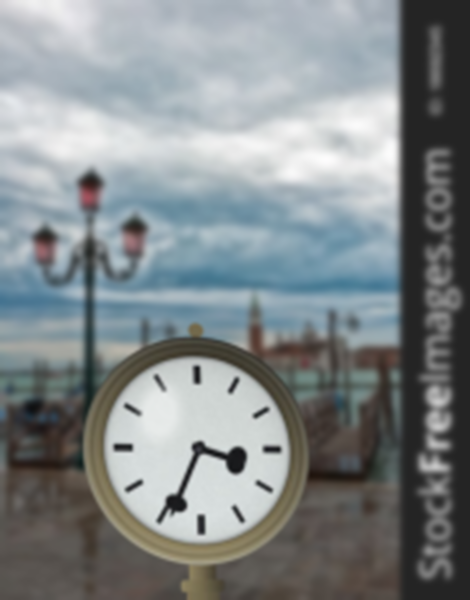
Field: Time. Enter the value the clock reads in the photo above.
3:34
